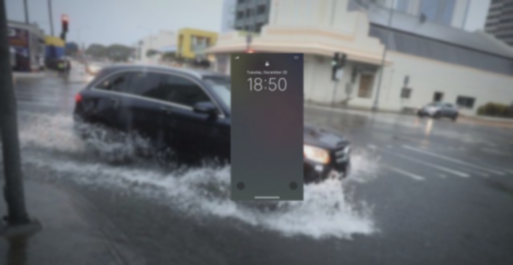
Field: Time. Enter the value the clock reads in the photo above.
18:50
